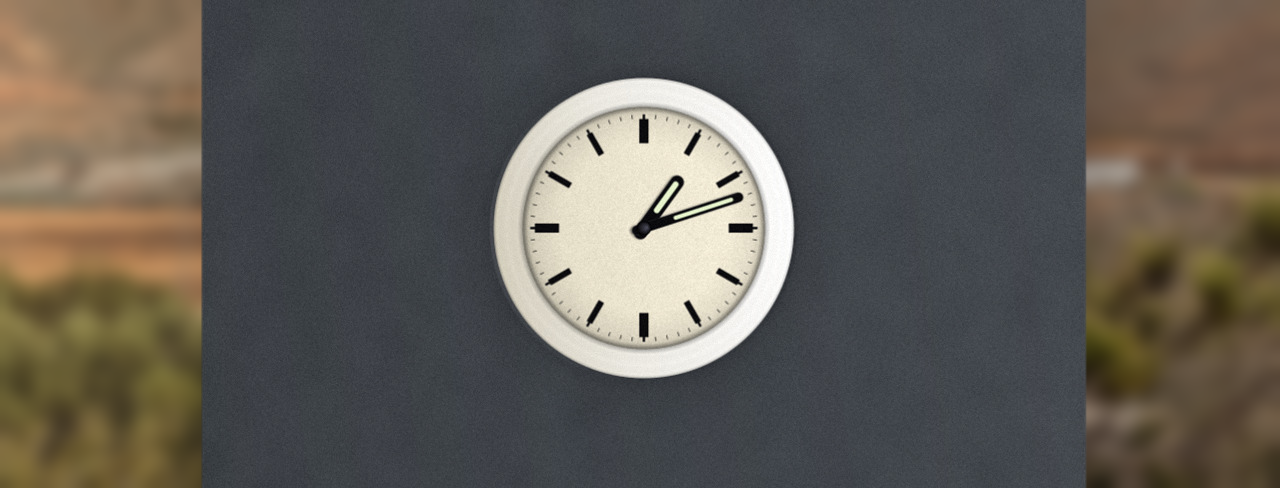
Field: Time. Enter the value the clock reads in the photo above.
1:12
